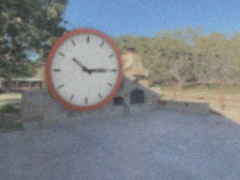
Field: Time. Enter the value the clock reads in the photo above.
10:15
